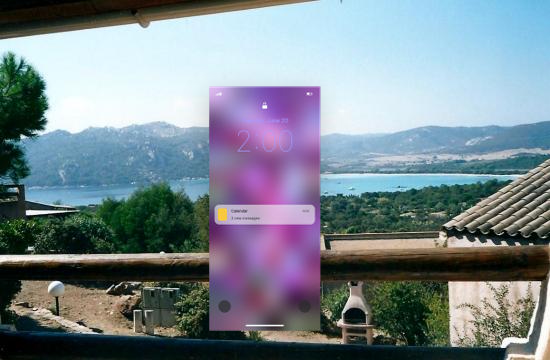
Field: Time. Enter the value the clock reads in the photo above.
2:00
